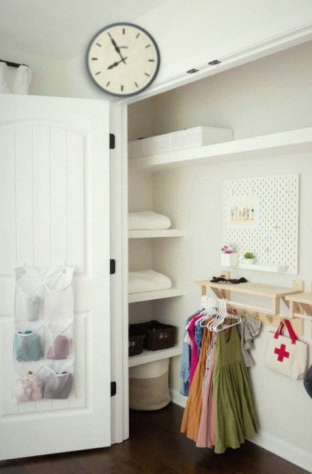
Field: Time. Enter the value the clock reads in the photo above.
7:55
